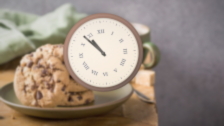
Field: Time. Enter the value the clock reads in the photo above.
10:53
